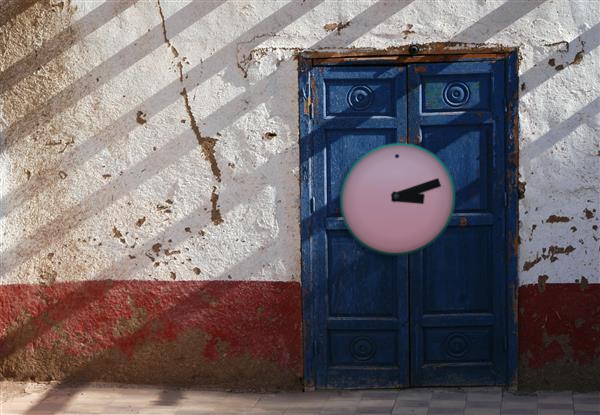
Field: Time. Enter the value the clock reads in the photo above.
3:12
